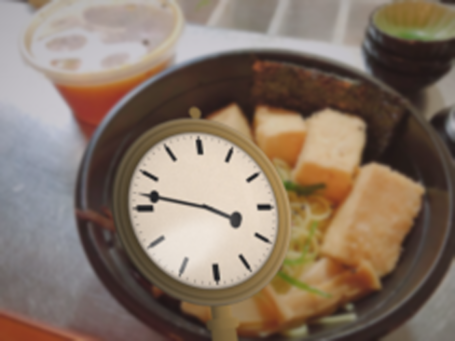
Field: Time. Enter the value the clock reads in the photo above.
3:47
